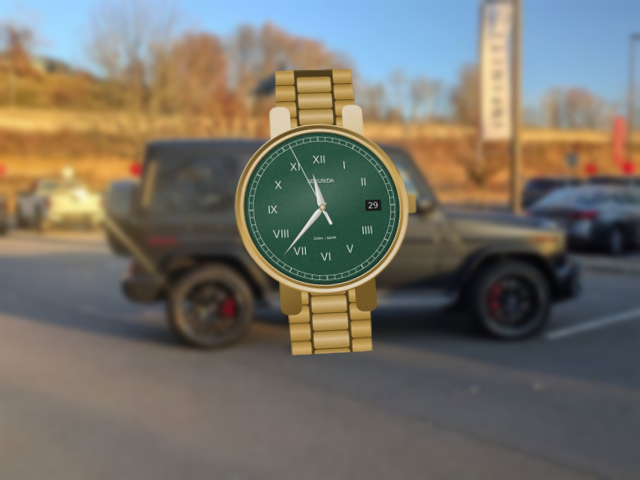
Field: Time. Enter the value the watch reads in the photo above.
11:36:56
